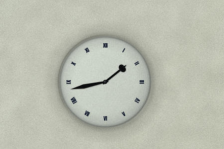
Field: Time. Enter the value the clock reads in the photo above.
1:43
